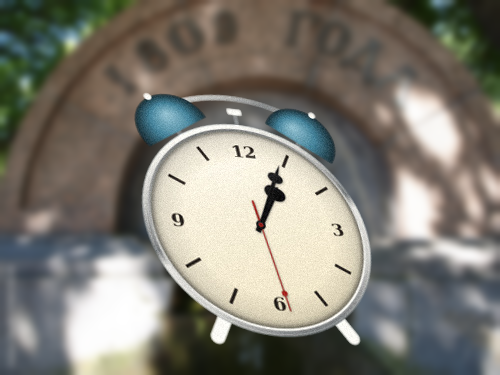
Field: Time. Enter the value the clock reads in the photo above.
1:04:29
